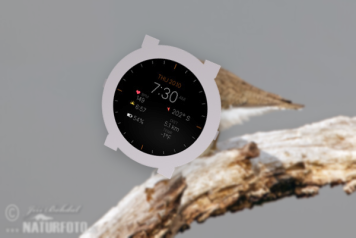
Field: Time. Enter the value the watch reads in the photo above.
7:30
